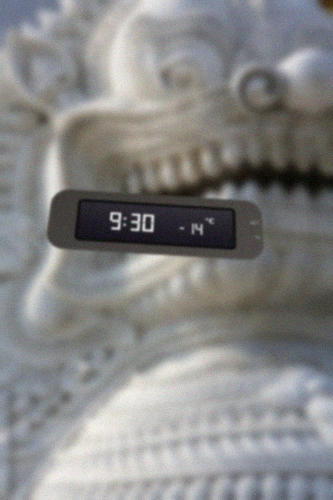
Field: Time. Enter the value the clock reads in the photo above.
9:30
